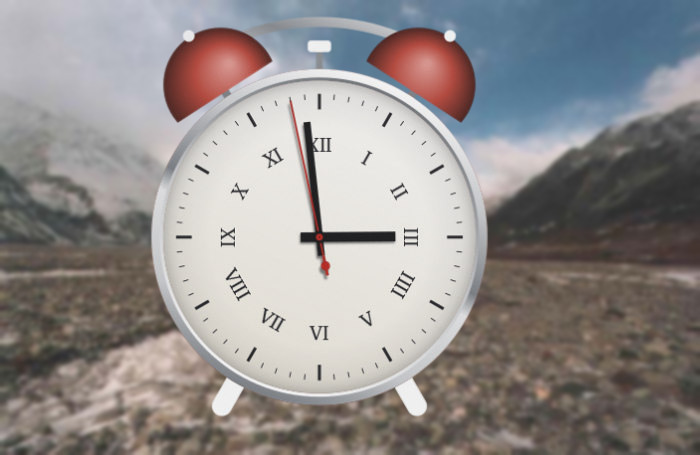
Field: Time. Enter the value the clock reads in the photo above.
2:58:58
